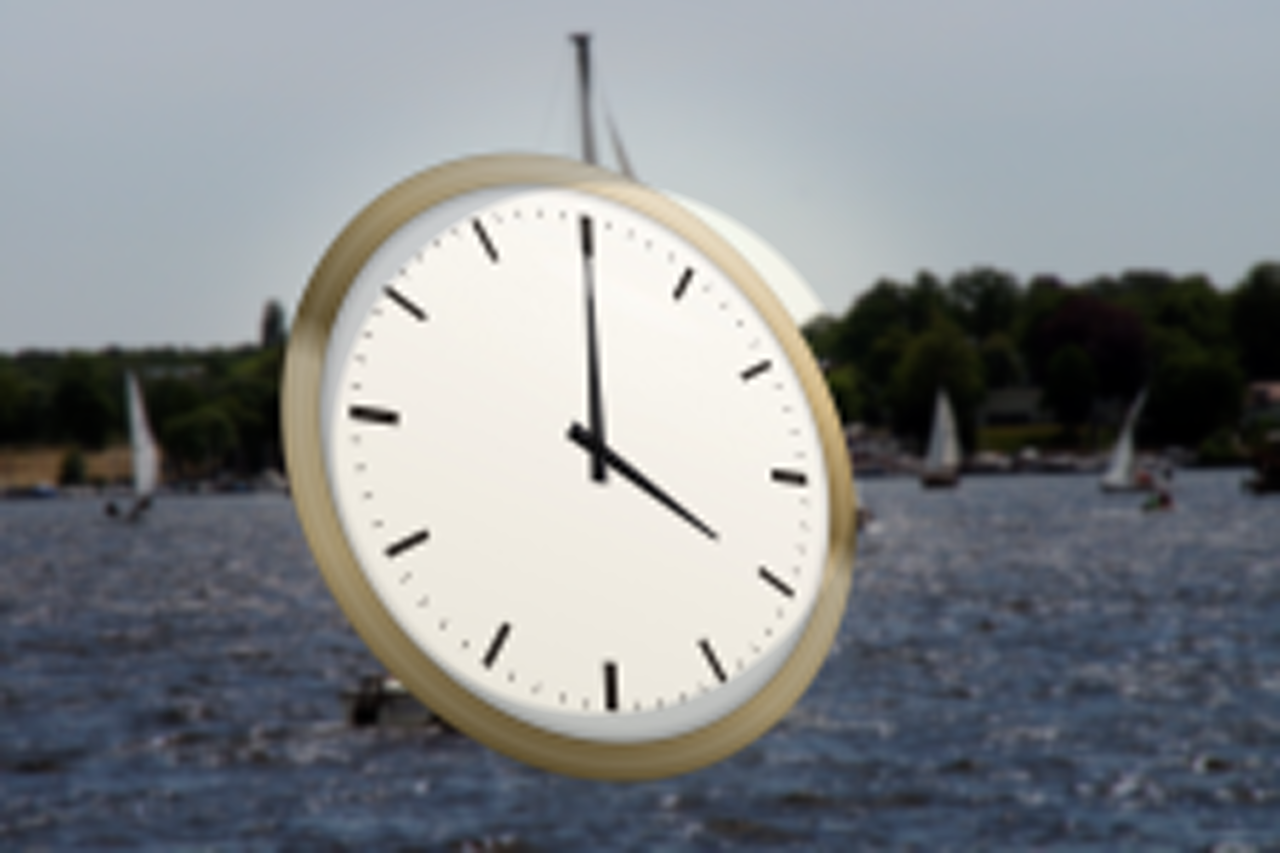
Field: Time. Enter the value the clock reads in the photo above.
4:00
